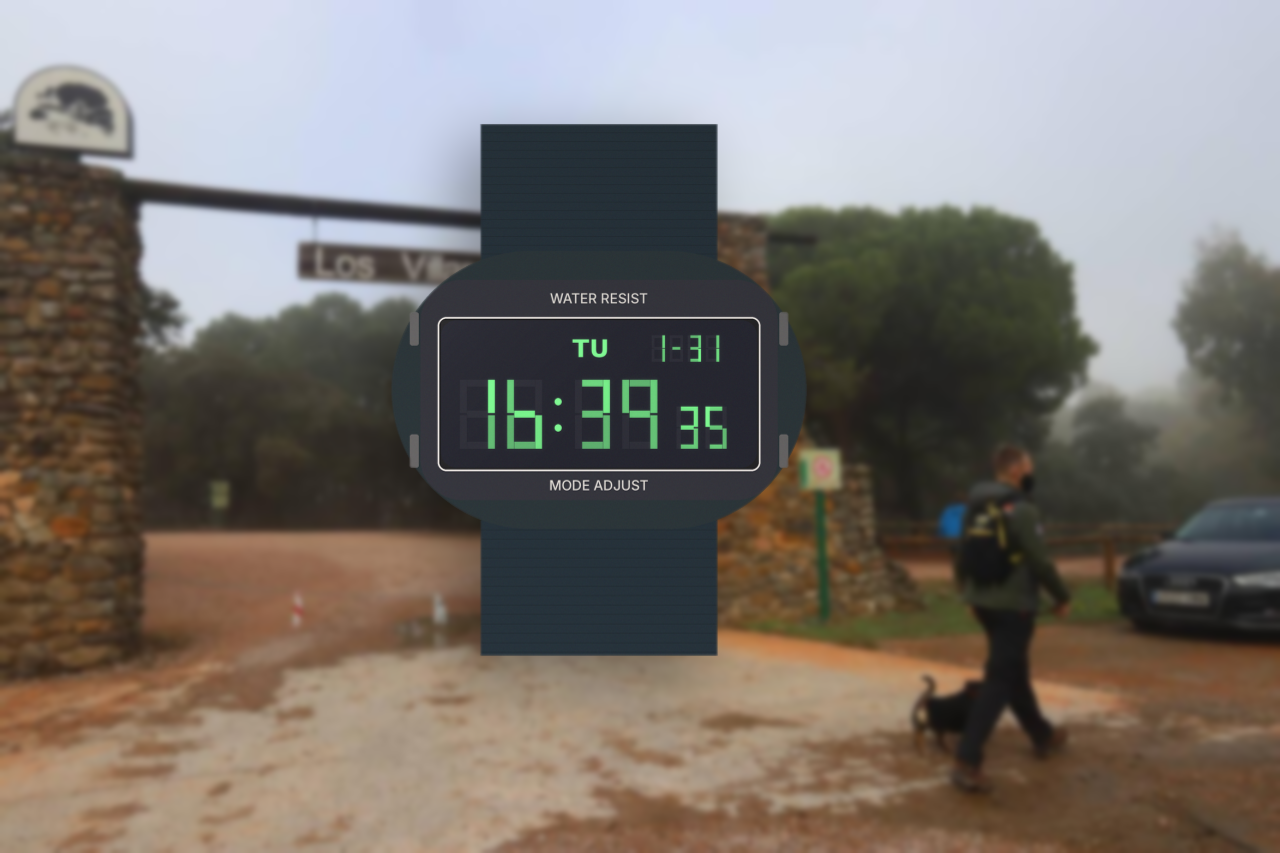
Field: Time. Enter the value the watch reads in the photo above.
16:39:35
